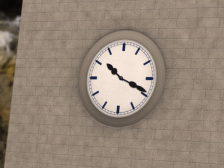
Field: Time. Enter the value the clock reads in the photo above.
10:19
